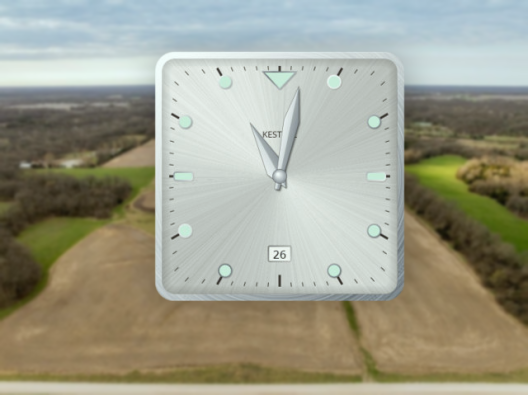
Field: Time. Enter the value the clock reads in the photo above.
11:02
